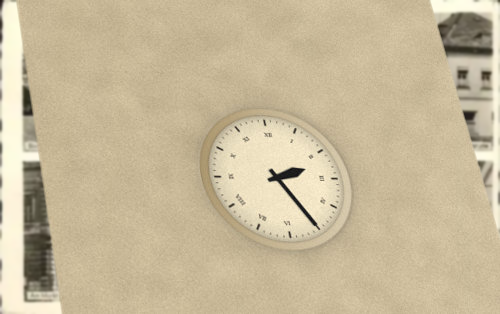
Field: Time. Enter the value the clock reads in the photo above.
2:25
